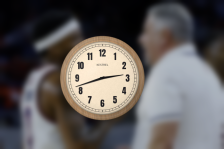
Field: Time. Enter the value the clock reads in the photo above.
2:42
